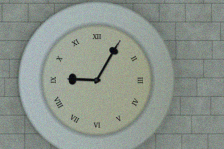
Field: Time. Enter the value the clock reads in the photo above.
9:05
